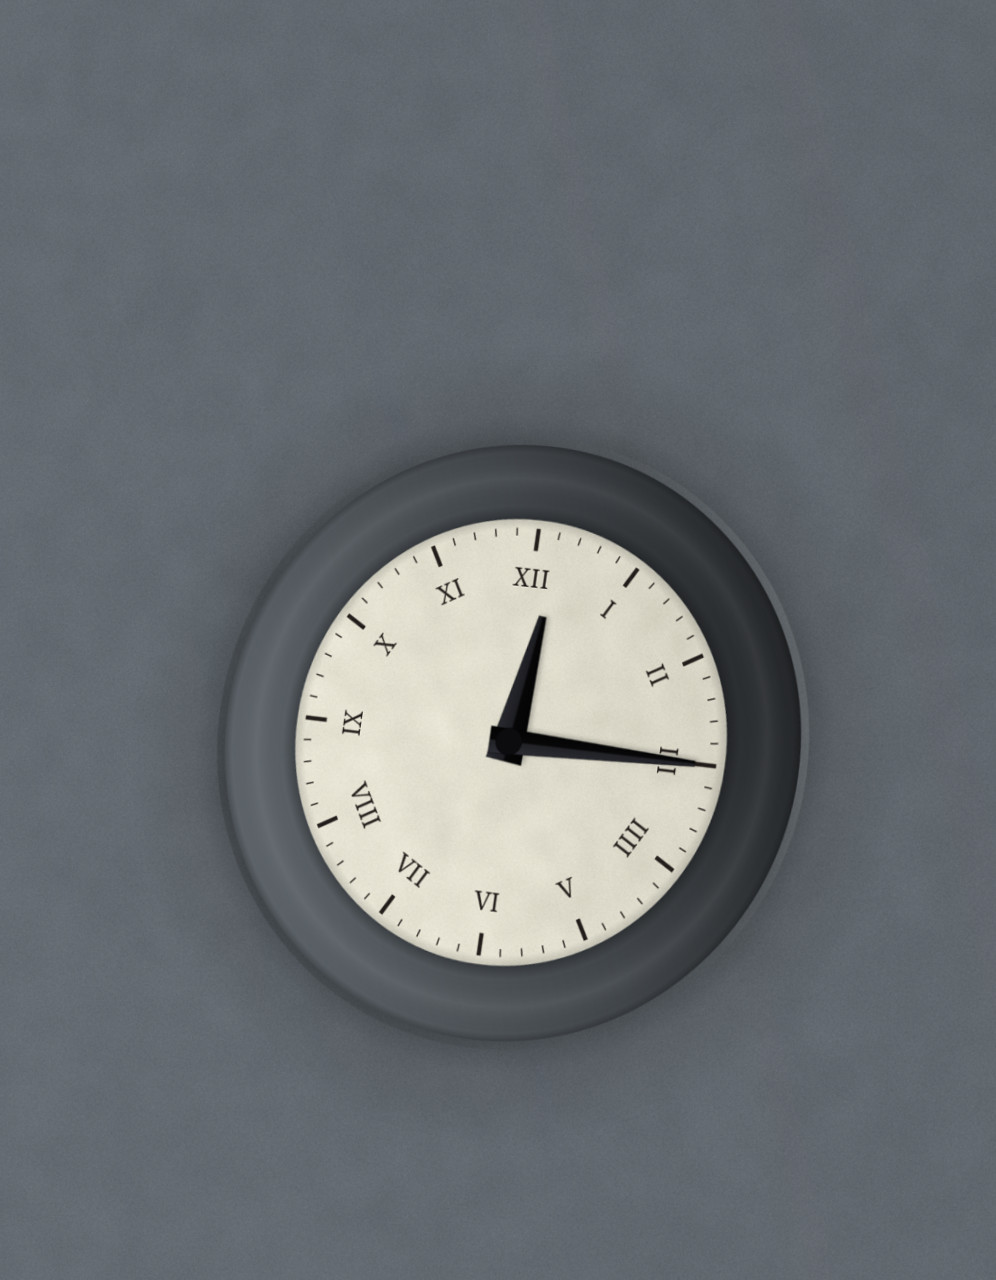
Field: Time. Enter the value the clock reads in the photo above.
12:15
